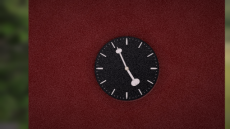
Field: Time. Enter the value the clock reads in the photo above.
4:56
